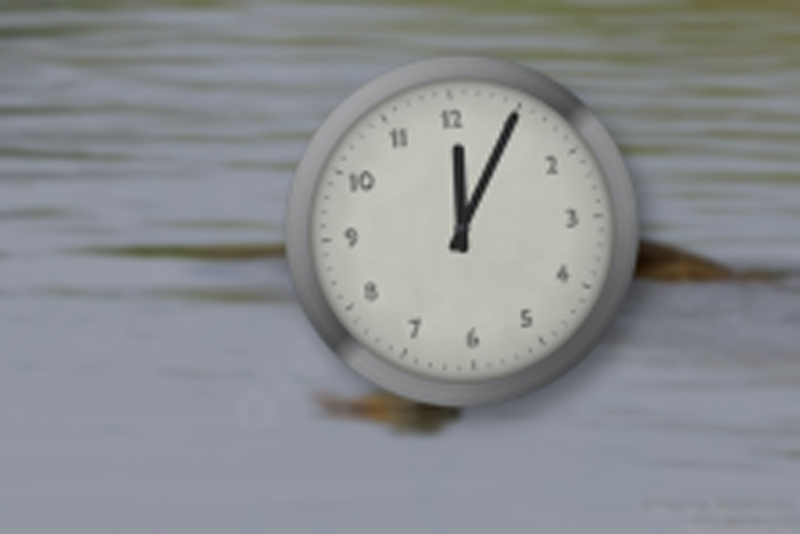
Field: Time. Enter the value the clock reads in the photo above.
12:05
